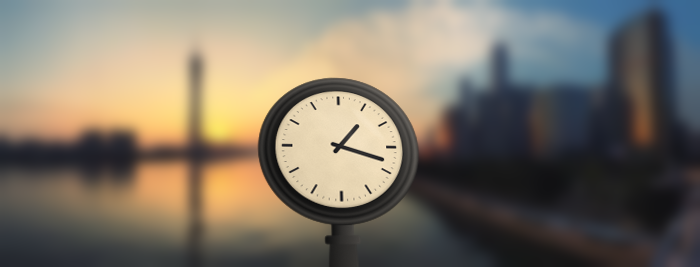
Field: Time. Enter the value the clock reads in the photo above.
1:18
